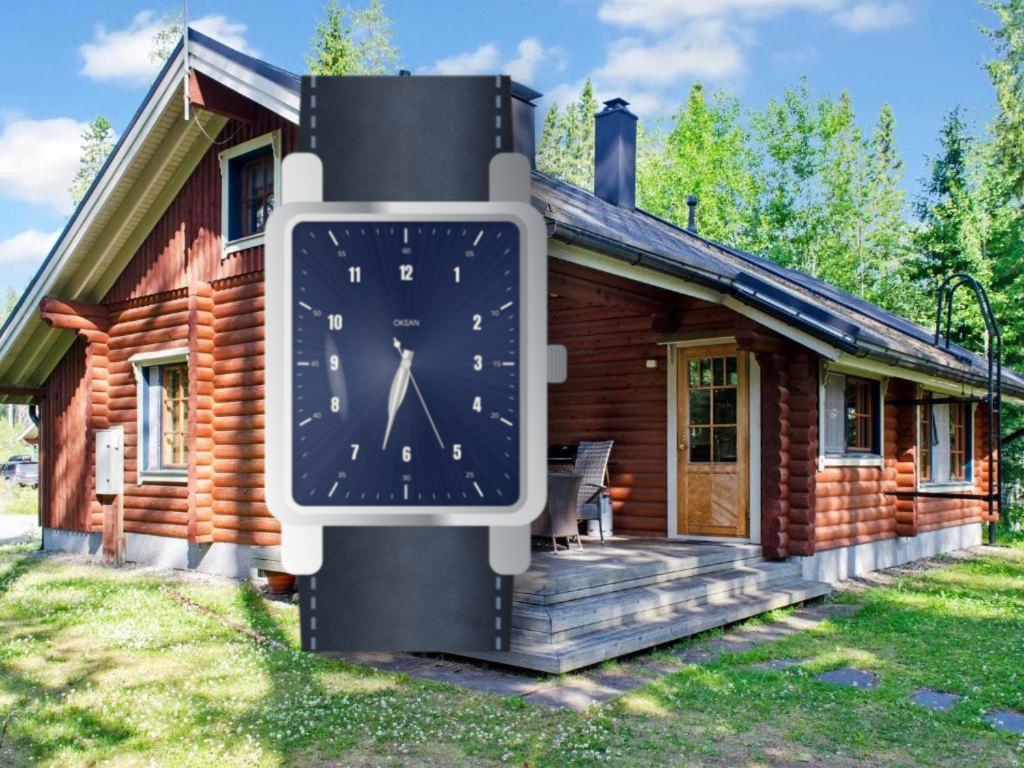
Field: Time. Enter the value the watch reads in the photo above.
6:32:26
